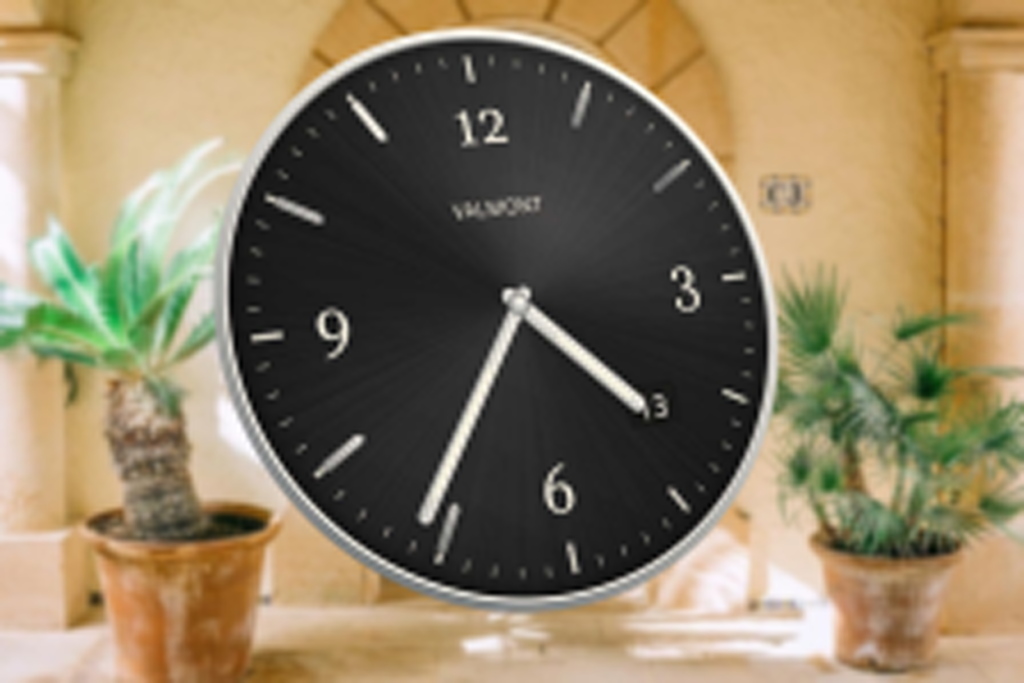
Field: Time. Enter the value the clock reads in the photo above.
4:36
